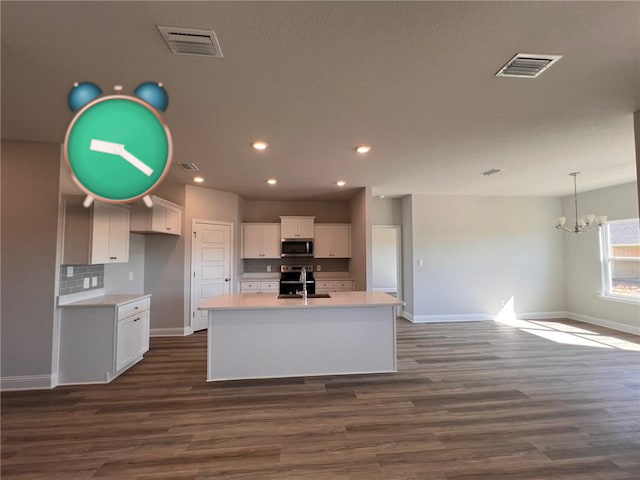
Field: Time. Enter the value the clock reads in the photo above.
9:21
